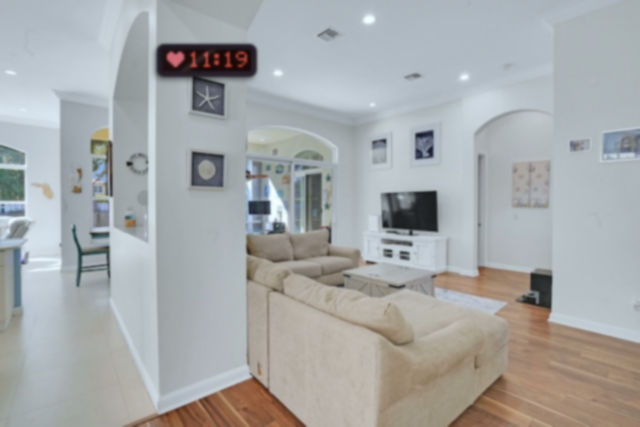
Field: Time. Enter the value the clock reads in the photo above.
11:19
